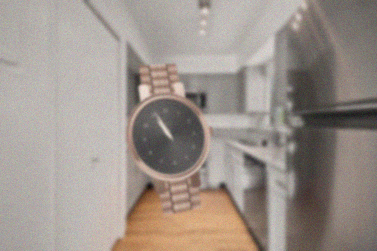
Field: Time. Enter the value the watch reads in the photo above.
10:56
